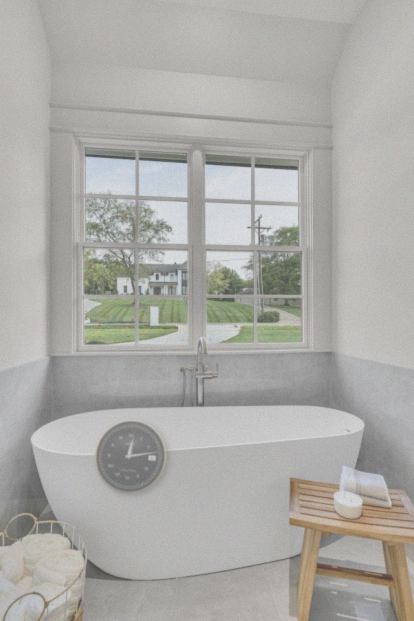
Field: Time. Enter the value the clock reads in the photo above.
12:13
